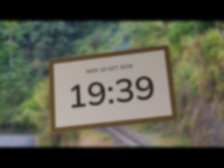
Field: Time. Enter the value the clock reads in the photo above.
19:39
